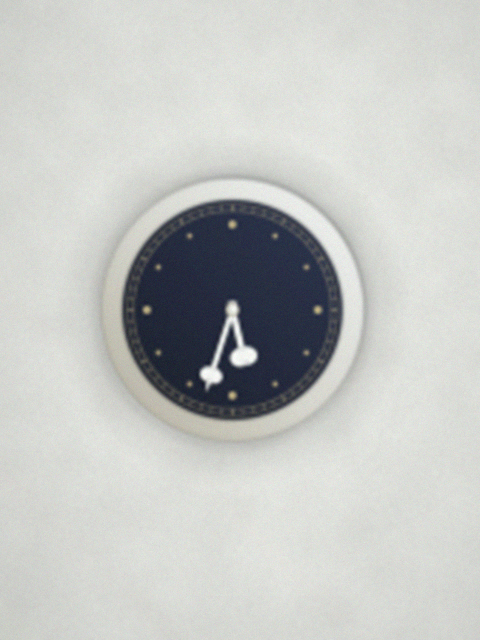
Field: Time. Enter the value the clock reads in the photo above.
5:33
